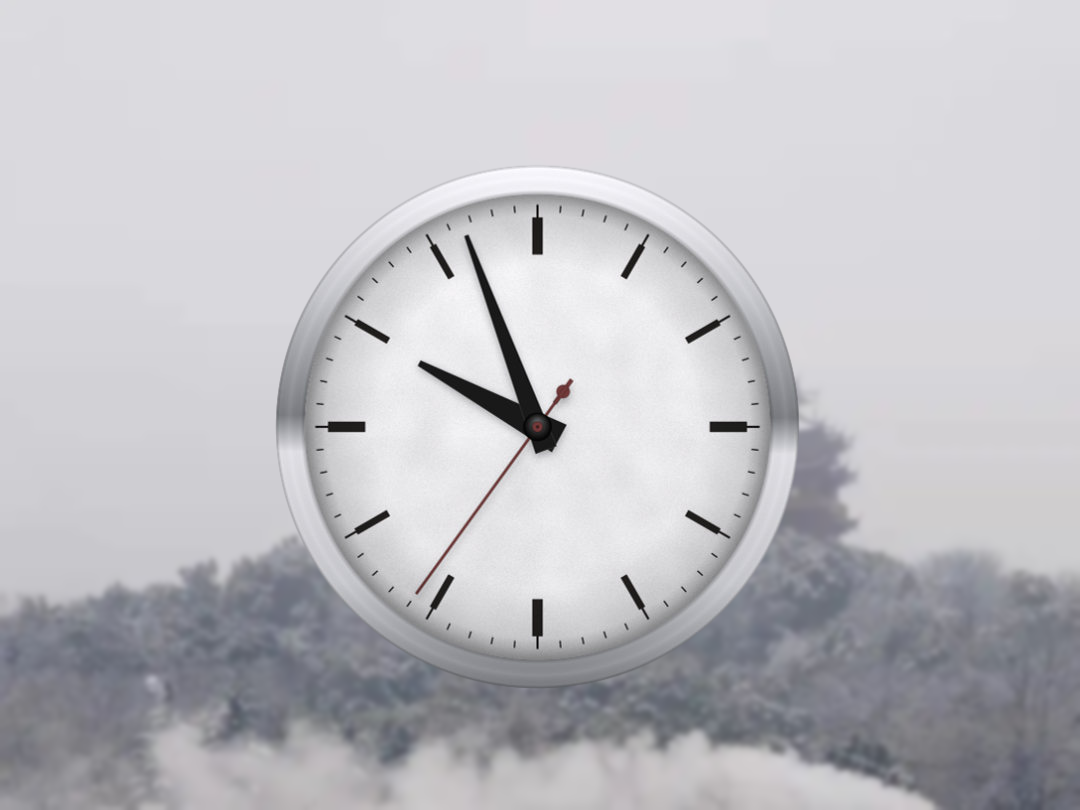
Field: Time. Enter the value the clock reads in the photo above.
9:56:36
